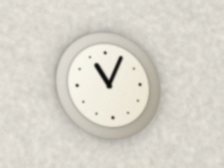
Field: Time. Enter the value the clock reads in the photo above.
11:05
